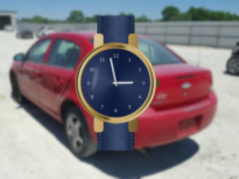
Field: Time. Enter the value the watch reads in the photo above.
2:58
